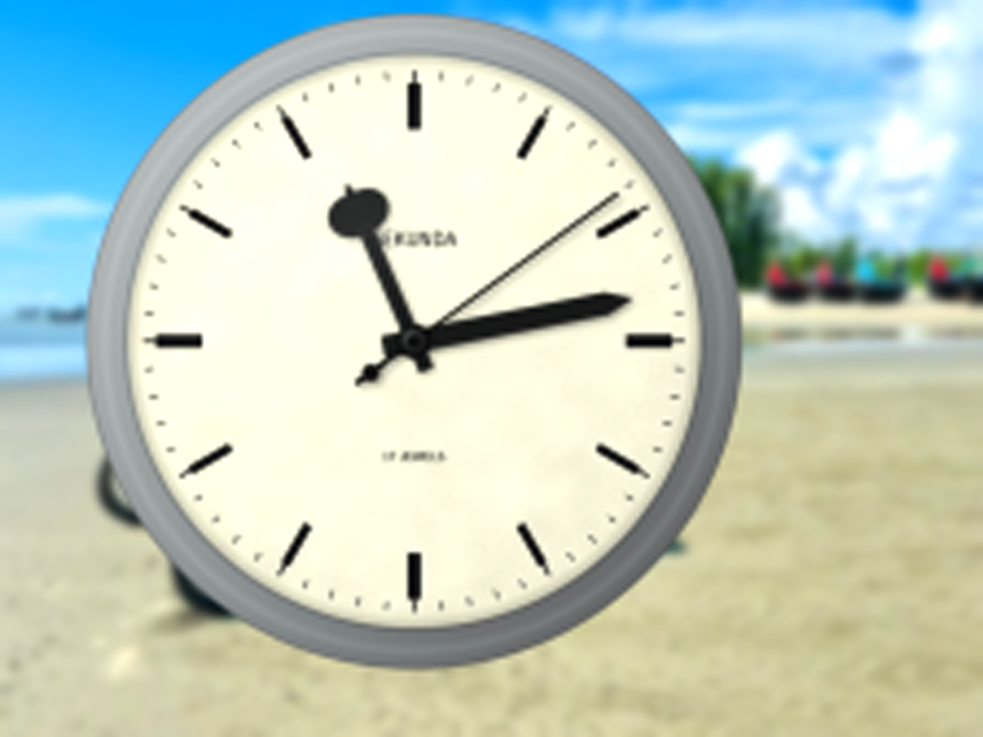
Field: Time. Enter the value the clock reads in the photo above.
11:13:09
